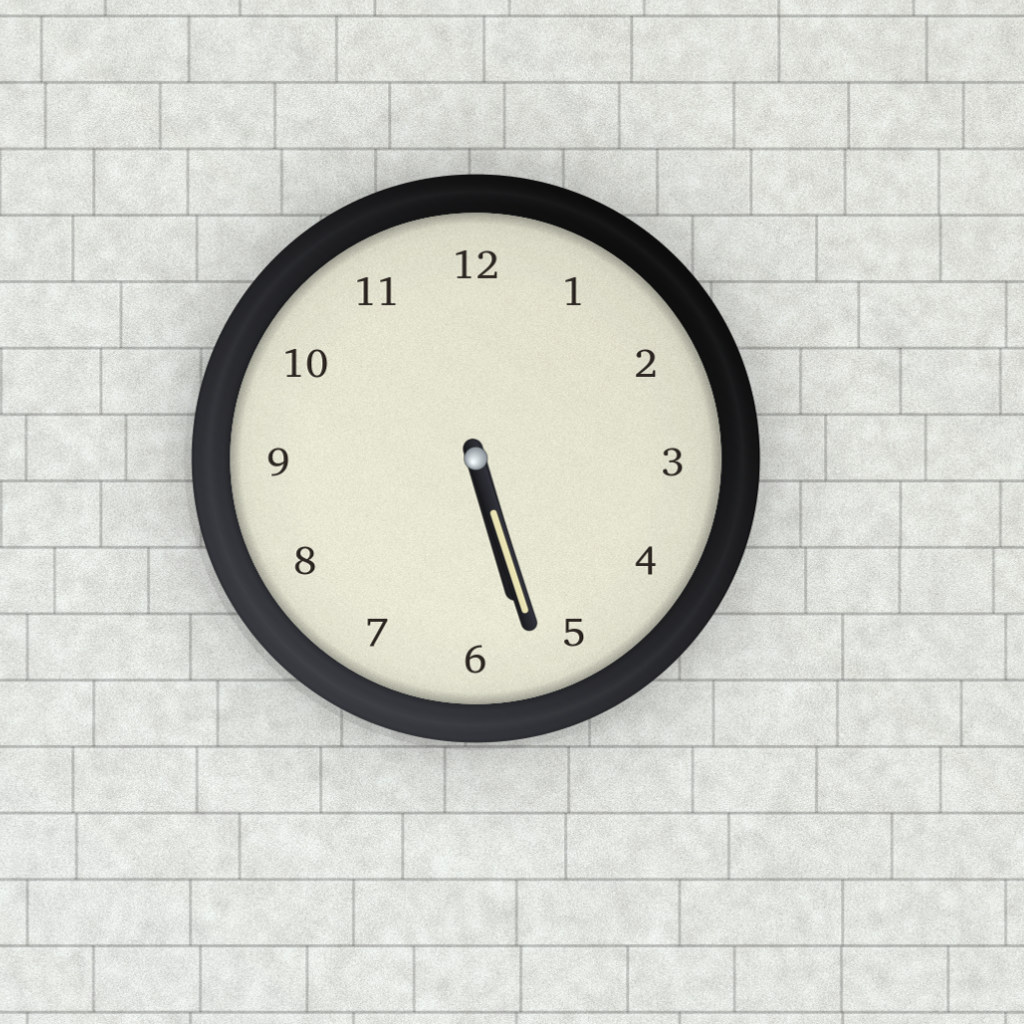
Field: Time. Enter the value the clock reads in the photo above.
5:27
